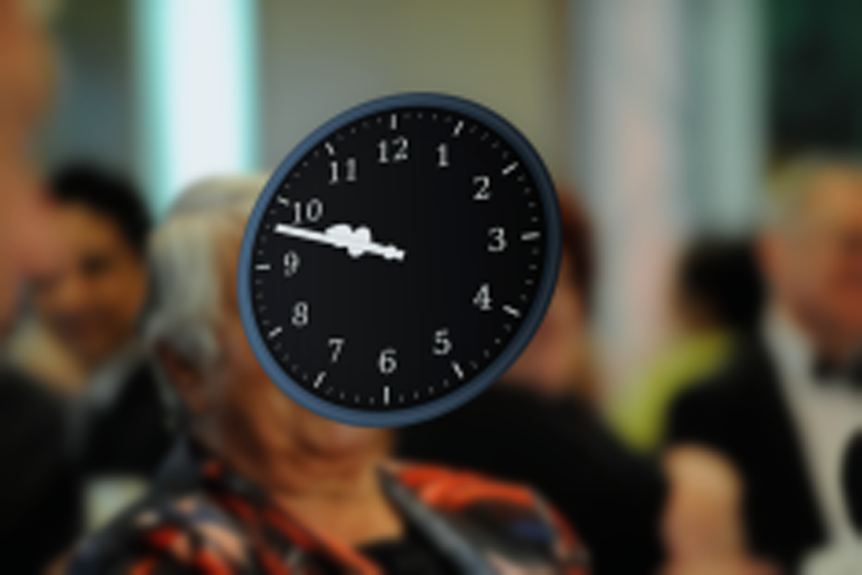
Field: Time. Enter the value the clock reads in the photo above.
9:48
